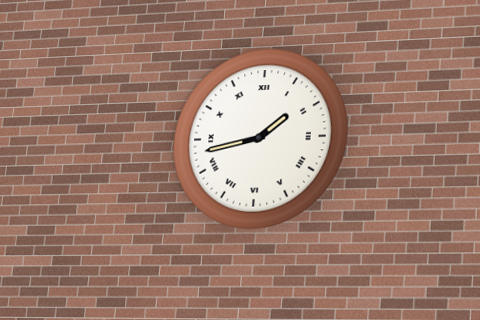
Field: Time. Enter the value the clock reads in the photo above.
1:43
